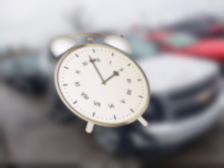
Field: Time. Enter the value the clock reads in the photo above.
1:58
